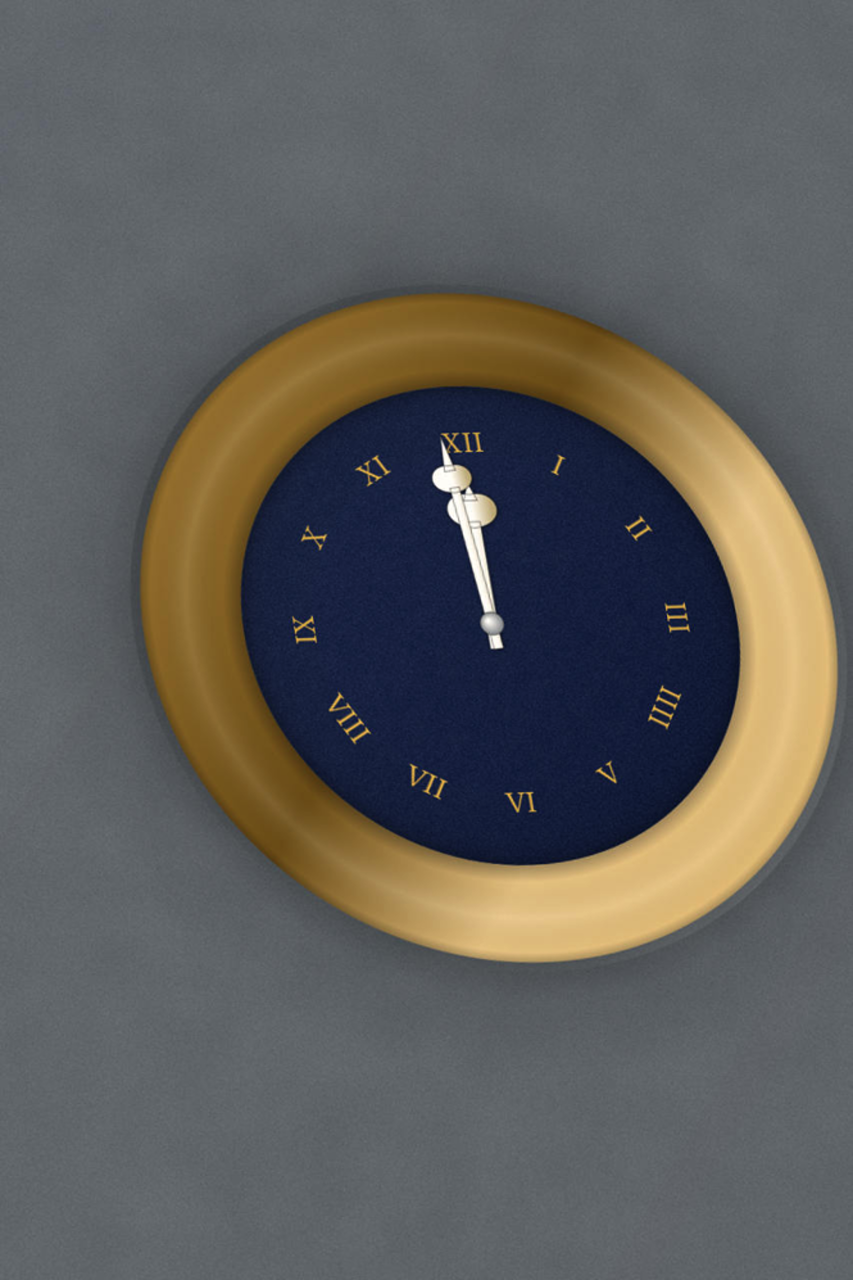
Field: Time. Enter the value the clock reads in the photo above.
11:59
